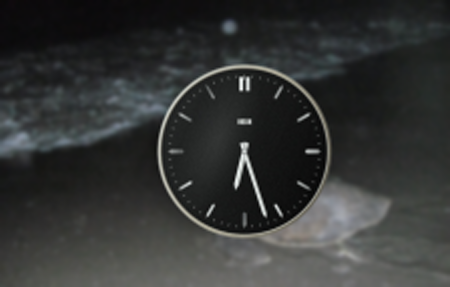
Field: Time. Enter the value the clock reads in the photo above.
6:27
